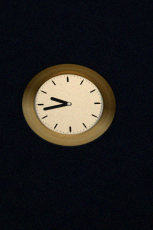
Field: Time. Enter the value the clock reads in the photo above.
9:43
